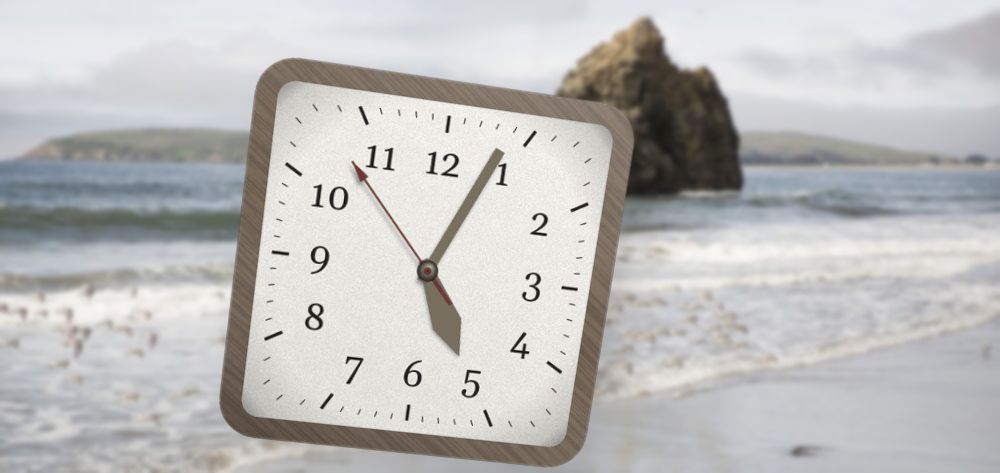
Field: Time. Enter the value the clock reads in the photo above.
5:03:53
